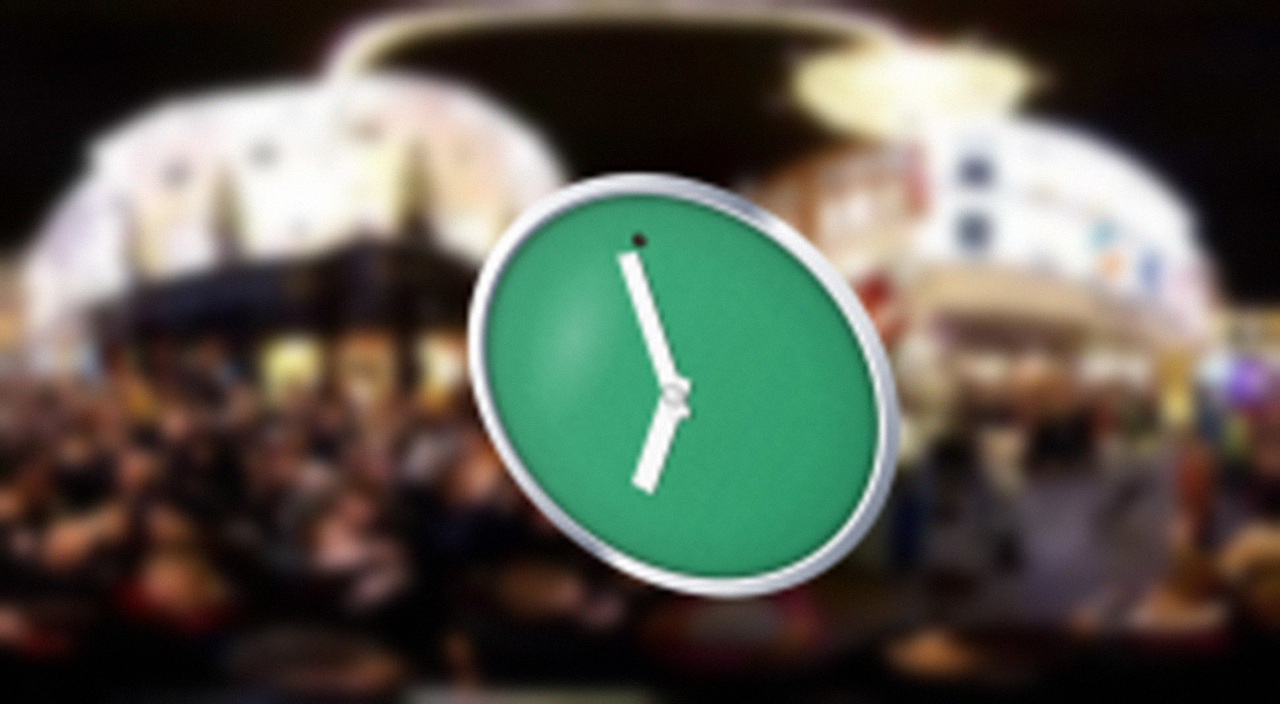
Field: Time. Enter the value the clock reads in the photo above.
6:59
